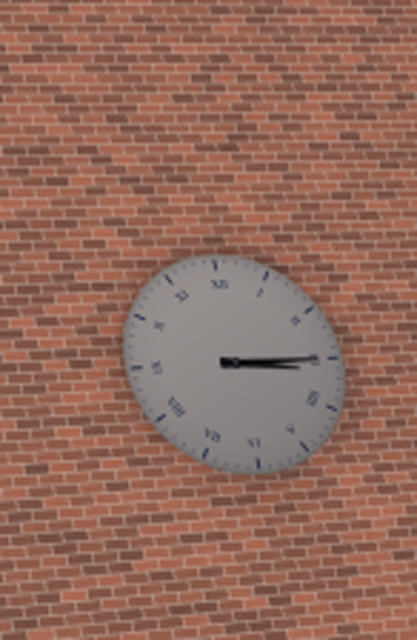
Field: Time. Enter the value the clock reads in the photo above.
3:15
